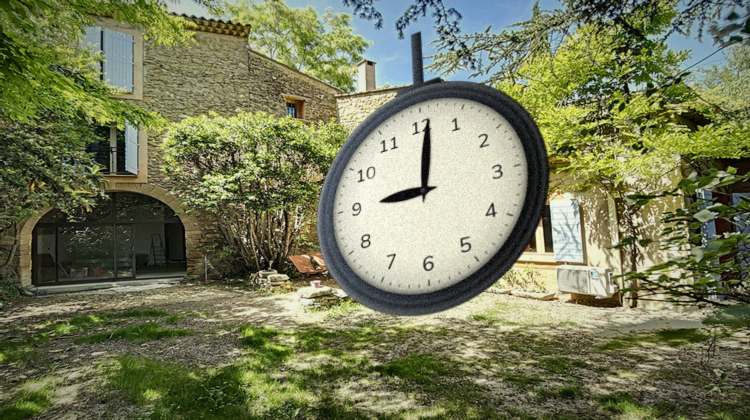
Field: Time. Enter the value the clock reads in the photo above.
9:01
